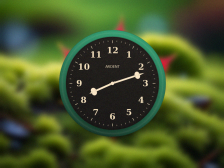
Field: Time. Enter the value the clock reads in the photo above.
8:12
